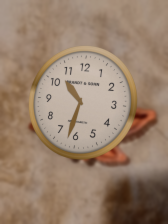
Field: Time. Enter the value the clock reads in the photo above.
10:32
